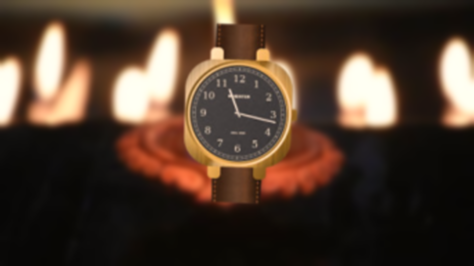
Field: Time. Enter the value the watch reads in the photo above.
11:17
